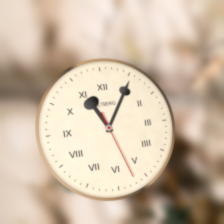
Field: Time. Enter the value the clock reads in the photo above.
11:05:27
